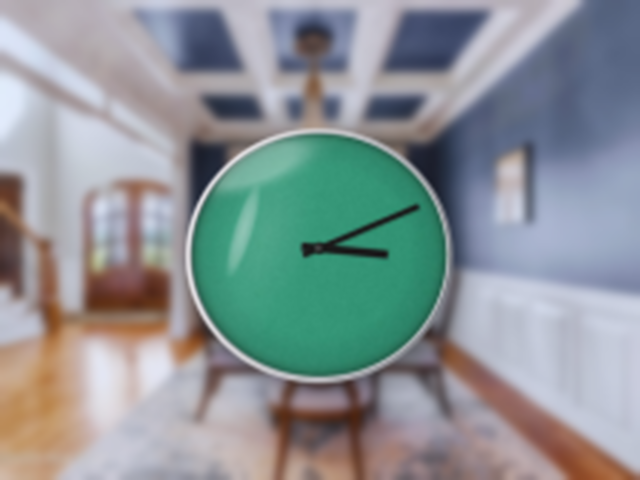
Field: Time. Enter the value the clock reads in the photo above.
3:11
